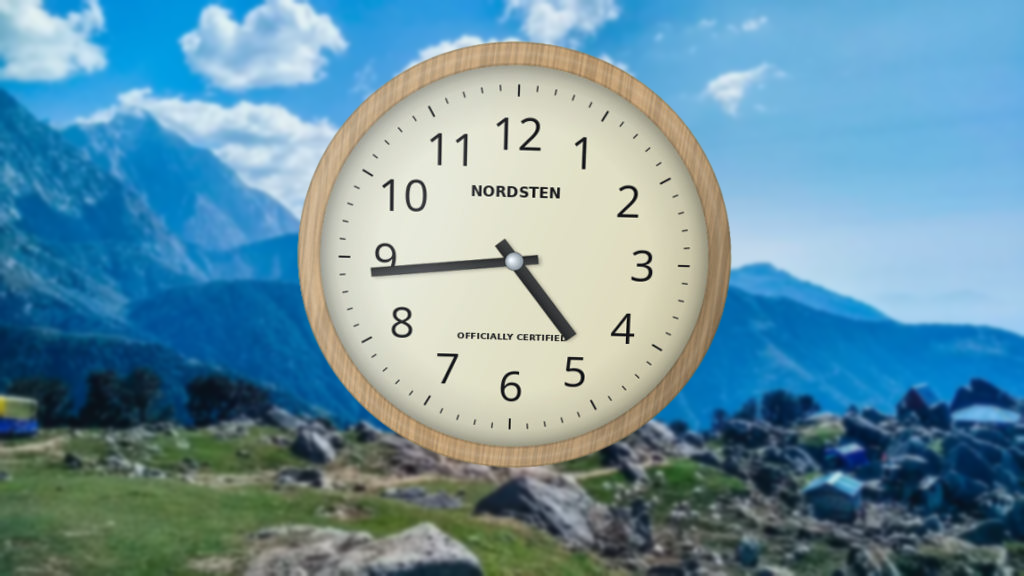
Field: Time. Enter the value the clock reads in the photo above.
4:44
